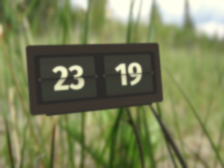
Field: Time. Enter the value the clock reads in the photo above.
23:19
